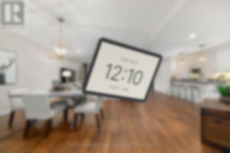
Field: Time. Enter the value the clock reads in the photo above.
12:10
